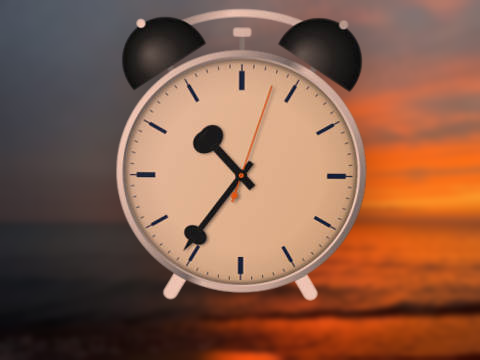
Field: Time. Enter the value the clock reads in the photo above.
10:36:03
